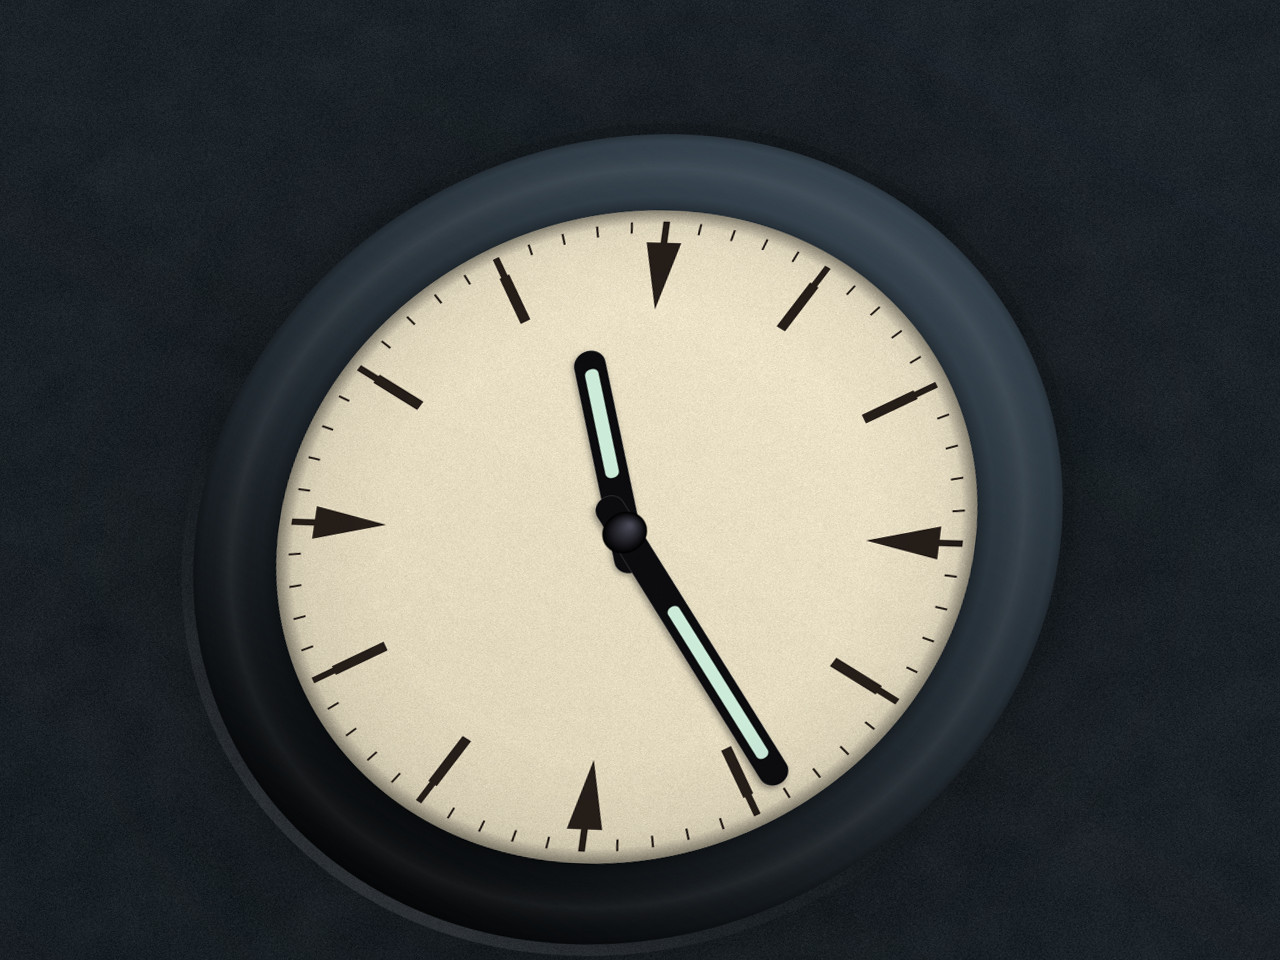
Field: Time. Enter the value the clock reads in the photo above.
11:24
